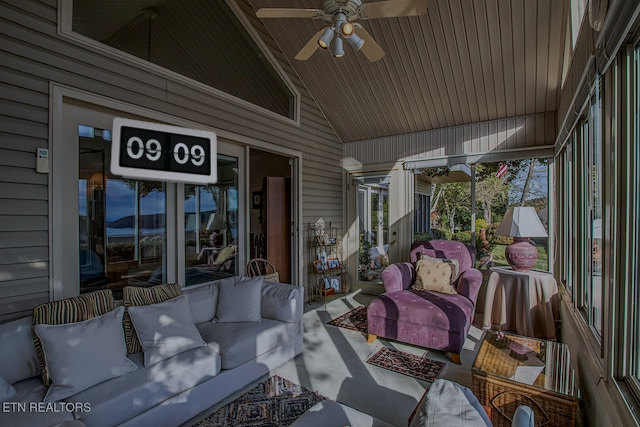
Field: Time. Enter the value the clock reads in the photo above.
9:09
